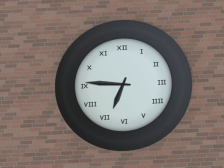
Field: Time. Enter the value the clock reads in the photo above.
6:46
